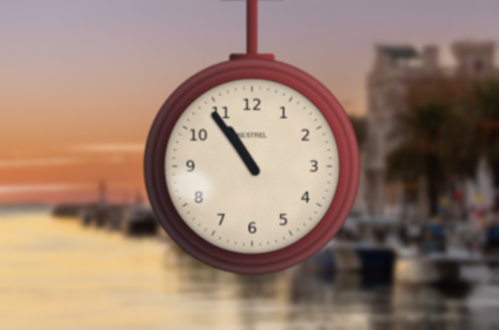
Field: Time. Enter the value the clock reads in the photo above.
10:54
